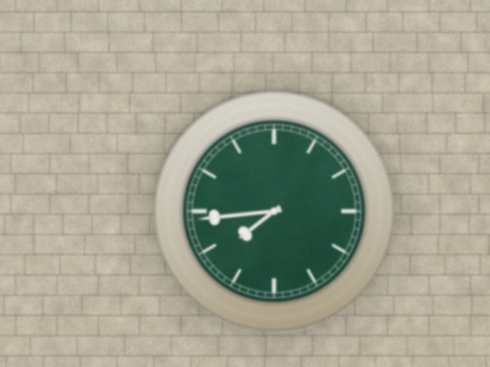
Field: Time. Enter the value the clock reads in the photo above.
7:44
